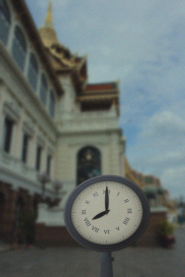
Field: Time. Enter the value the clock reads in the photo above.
8:00
